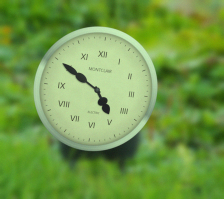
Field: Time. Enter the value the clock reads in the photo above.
4:50
